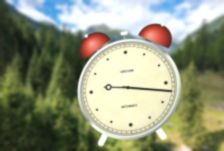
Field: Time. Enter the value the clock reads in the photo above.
9:17
